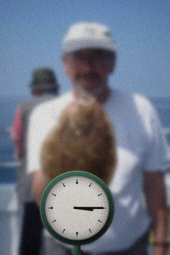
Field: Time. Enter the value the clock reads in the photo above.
3:15
